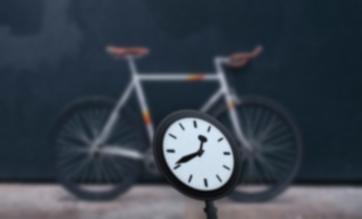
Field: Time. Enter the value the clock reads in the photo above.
12:41
